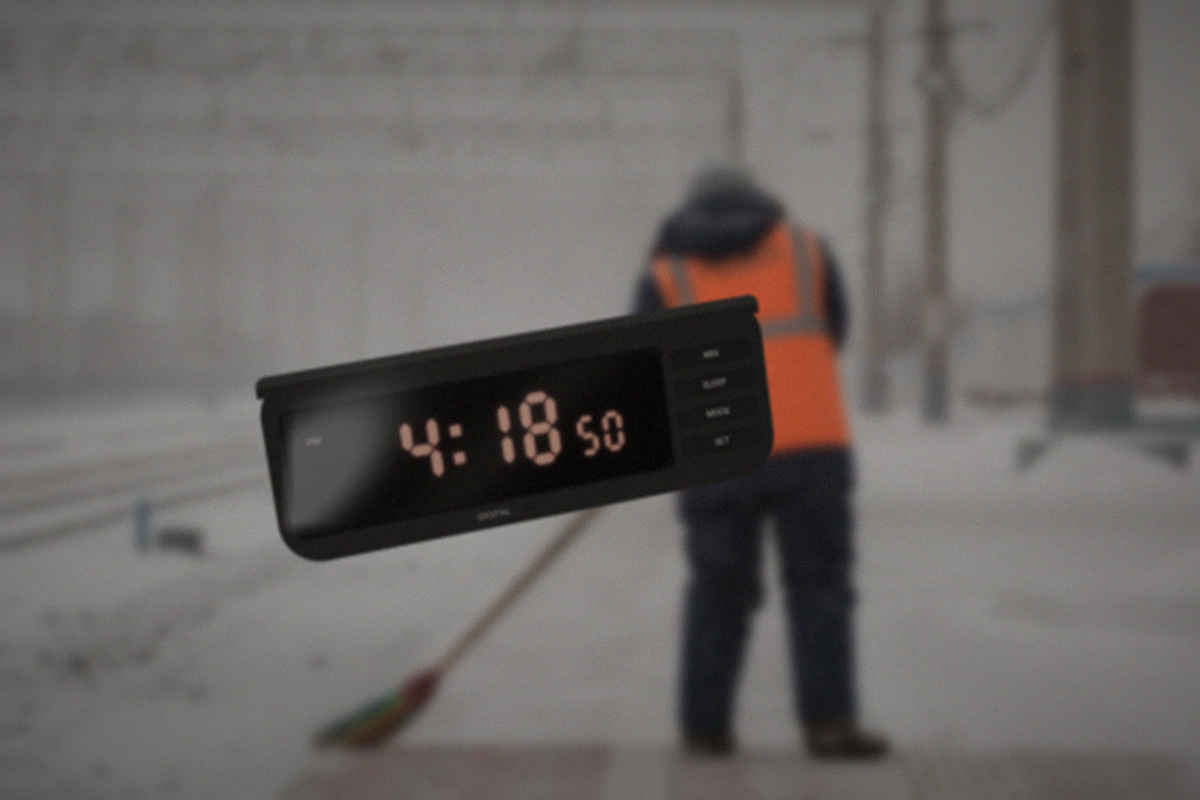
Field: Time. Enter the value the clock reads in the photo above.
4:18:50
